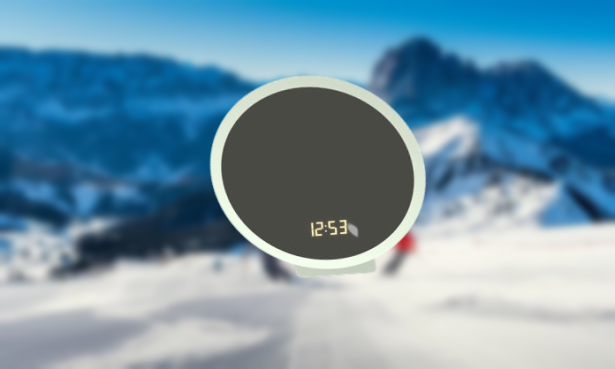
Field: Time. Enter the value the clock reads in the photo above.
12:53
